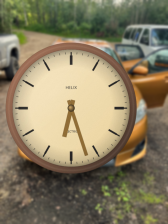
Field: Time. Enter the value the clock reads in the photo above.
6:27
